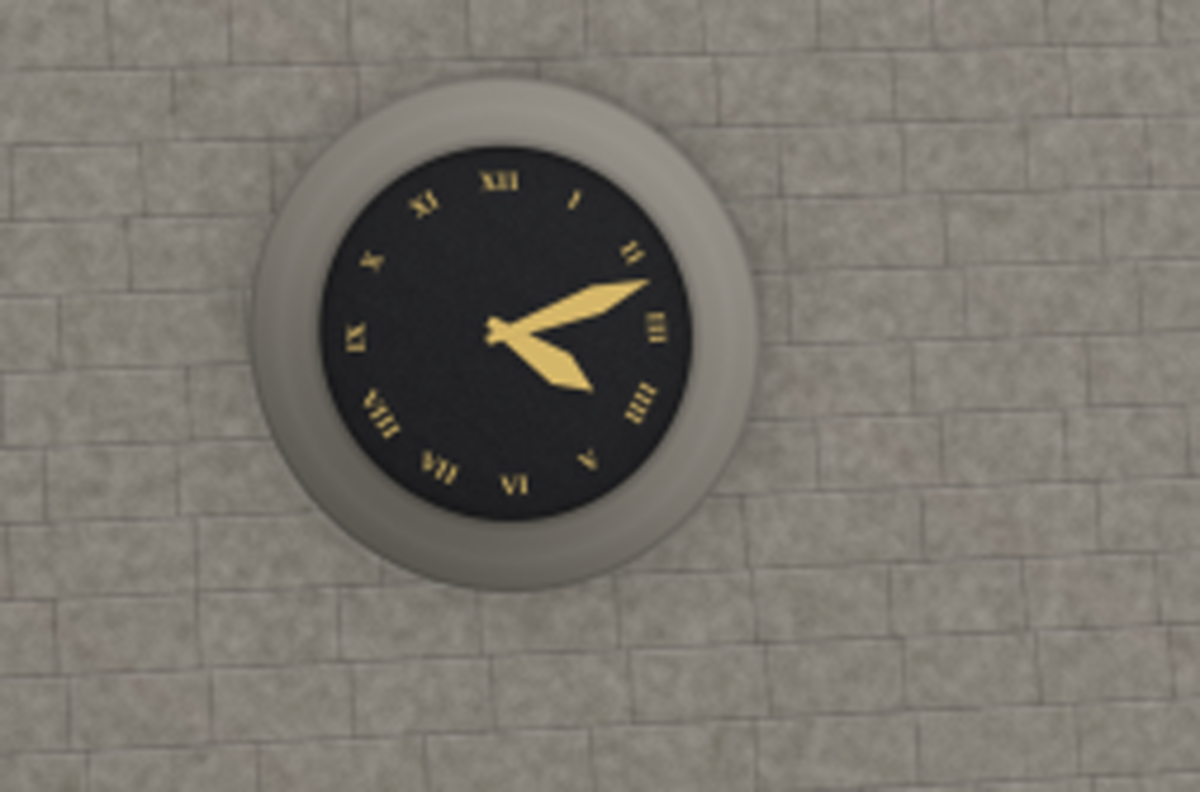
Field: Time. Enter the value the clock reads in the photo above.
4:12
